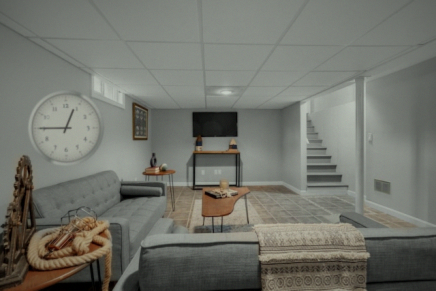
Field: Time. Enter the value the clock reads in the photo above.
12:45
